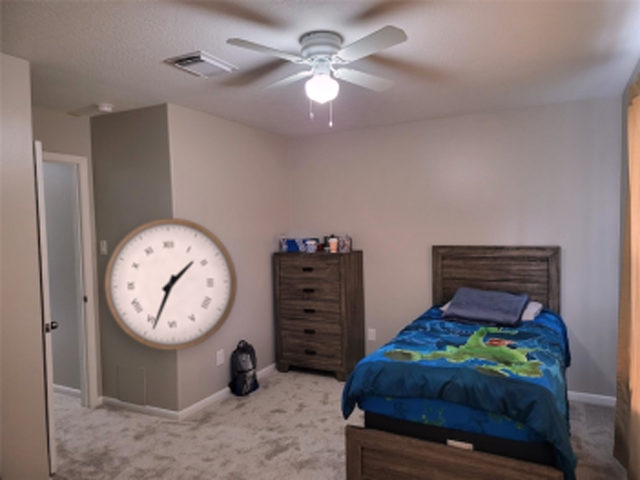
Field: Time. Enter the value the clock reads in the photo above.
1:34
